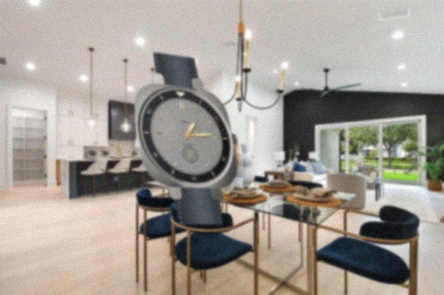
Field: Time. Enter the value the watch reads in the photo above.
1:14
